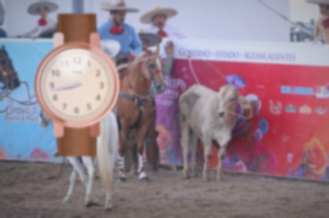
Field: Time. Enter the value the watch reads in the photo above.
8:43
